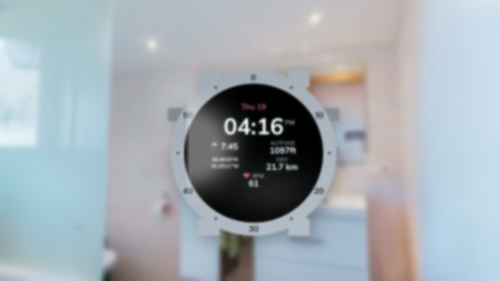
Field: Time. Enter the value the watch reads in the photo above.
4:16
